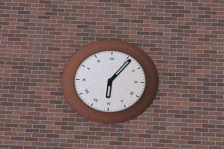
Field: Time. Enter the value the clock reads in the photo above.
6:06
